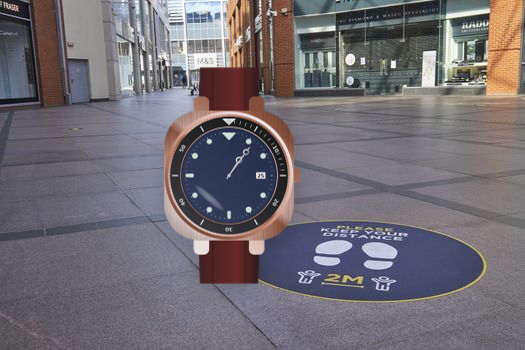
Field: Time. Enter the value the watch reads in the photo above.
1:06
